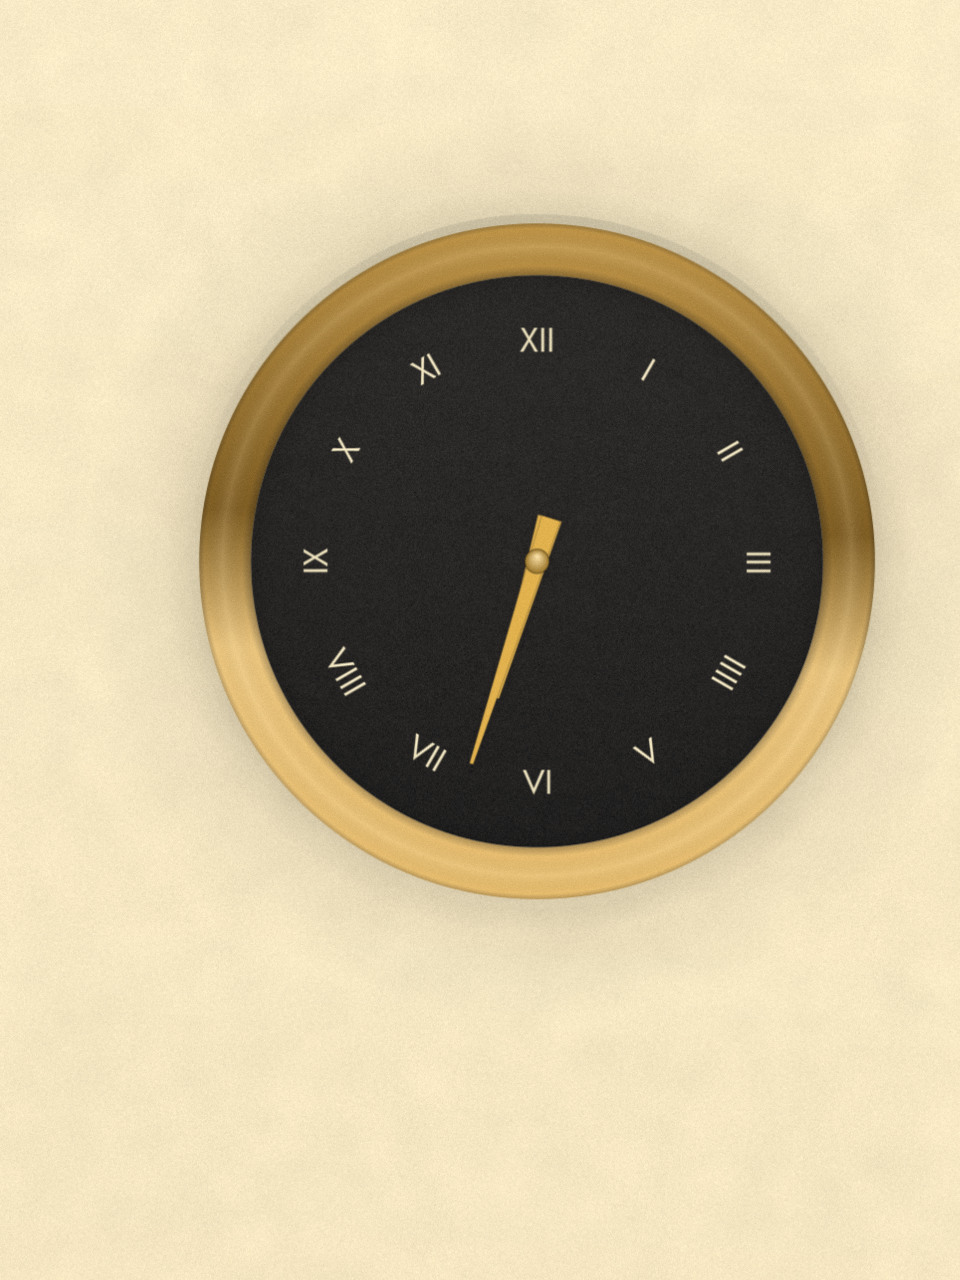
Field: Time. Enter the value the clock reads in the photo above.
6:33
